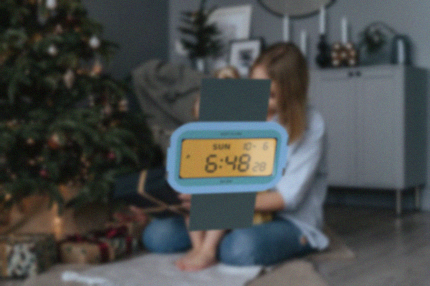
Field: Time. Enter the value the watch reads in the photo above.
6:48
